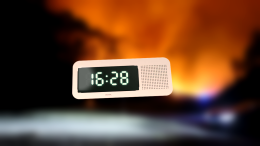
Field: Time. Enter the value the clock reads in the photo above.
16:28
